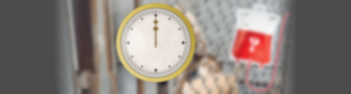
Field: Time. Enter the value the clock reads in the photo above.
12:00
